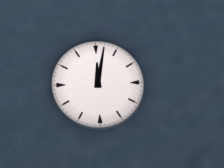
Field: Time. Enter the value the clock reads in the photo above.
12:02
